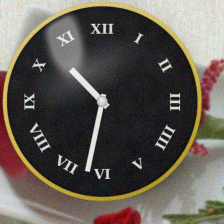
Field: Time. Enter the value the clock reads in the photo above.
10:32
